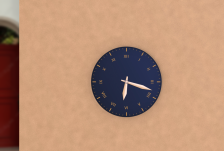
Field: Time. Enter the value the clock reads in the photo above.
6:18
